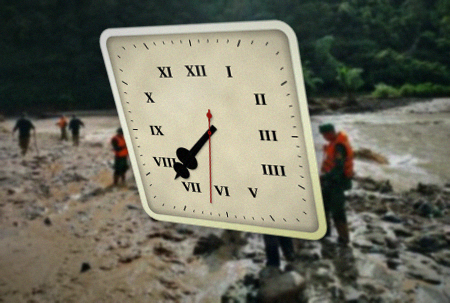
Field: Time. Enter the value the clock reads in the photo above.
7:37:32
